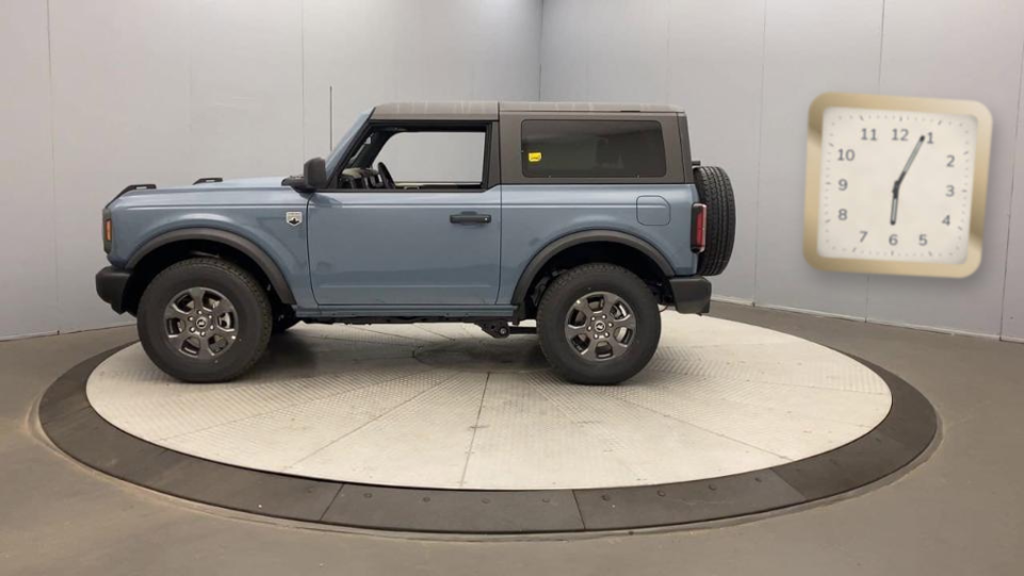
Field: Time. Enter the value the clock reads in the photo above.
6:04
